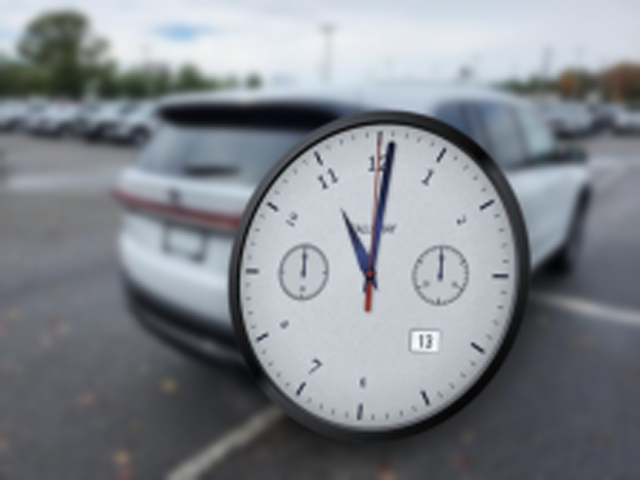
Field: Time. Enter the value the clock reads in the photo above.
11:01
